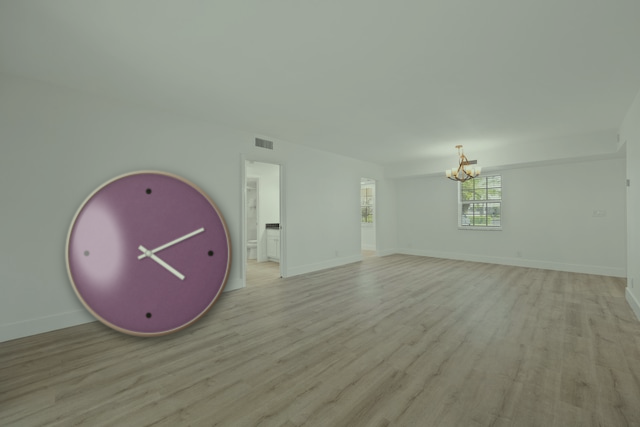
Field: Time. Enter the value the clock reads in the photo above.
4:11
